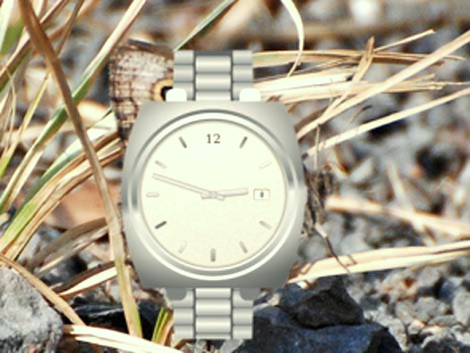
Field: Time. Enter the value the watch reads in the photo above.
2:48
